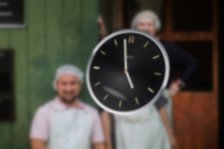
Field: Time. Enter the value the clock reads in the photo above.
4:58
